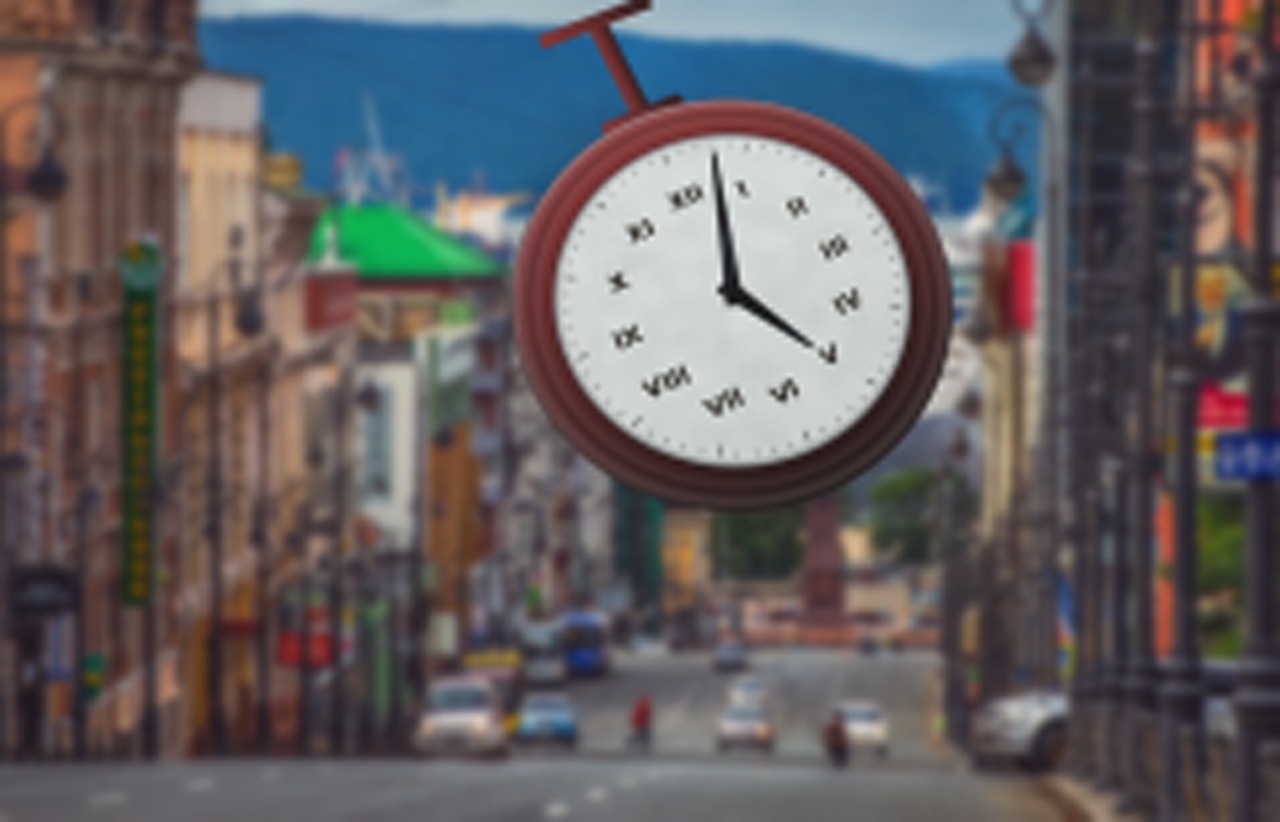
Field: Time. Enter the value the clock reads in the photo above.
5:03
